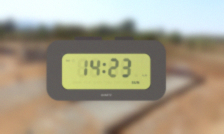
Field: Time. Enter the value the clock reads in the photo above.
14:23
